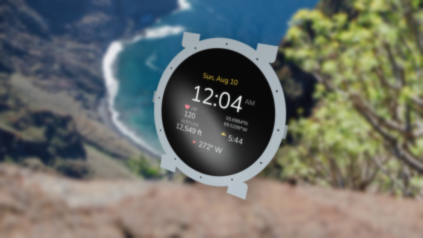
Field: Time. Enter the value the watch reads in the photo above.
12:04
